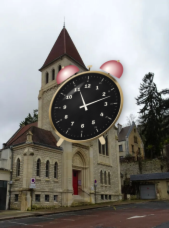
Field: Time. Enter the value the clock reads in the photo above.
11:12
